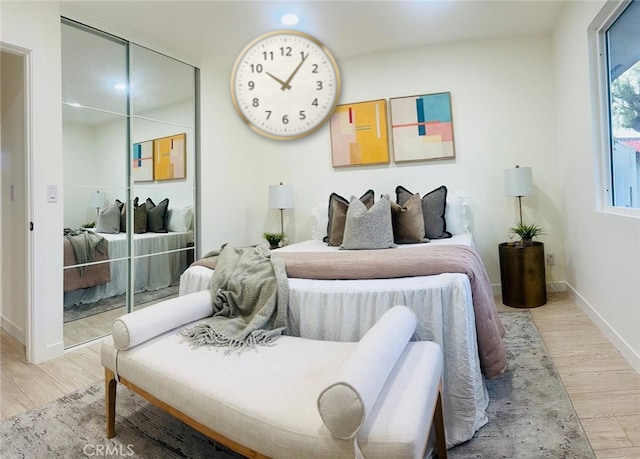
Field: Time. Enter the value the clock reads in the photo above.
10:06
